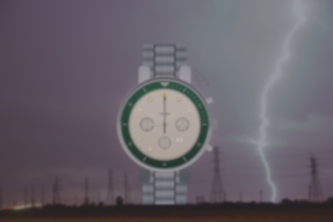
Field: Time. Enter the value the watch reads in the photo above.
9:00
